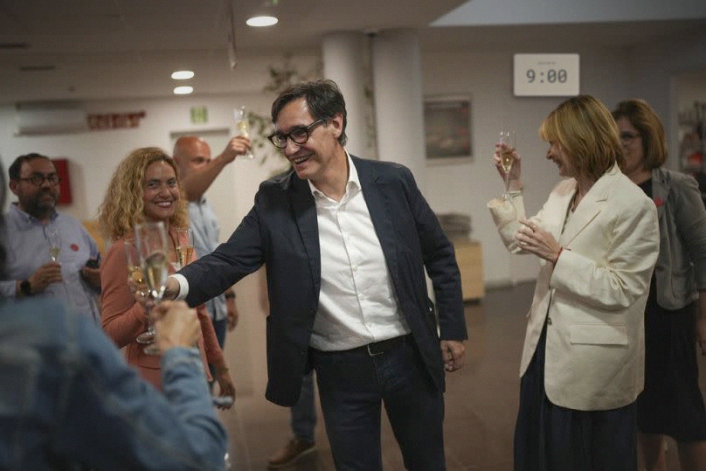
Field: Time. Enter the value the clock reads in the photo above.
9:00
